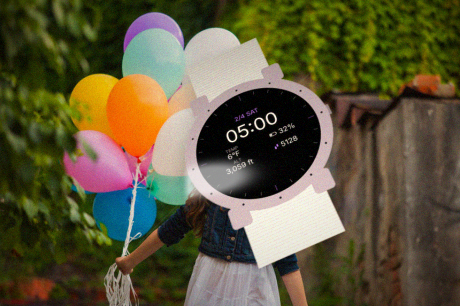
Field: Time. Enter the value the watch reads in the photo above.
5:00
